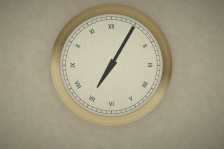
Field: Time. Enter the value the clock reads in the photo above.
7:05
